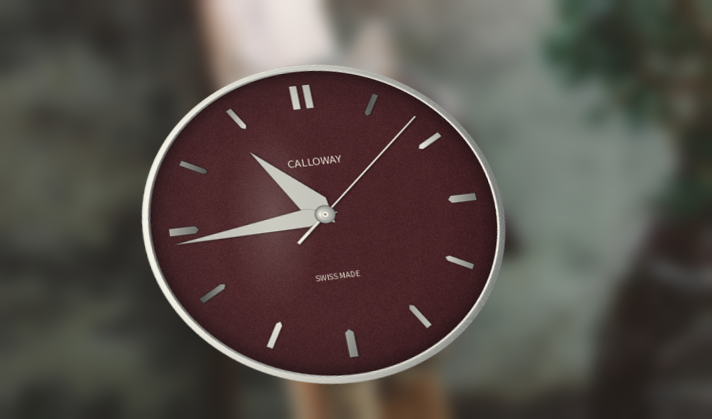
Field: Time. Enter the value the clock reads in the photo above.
10:44:08
